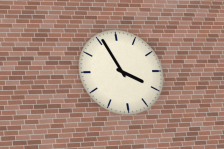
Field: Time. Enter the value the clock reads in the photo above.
3:56
